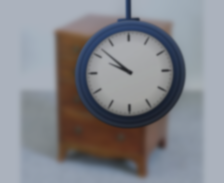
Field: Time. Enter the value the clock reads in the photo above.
9:52
